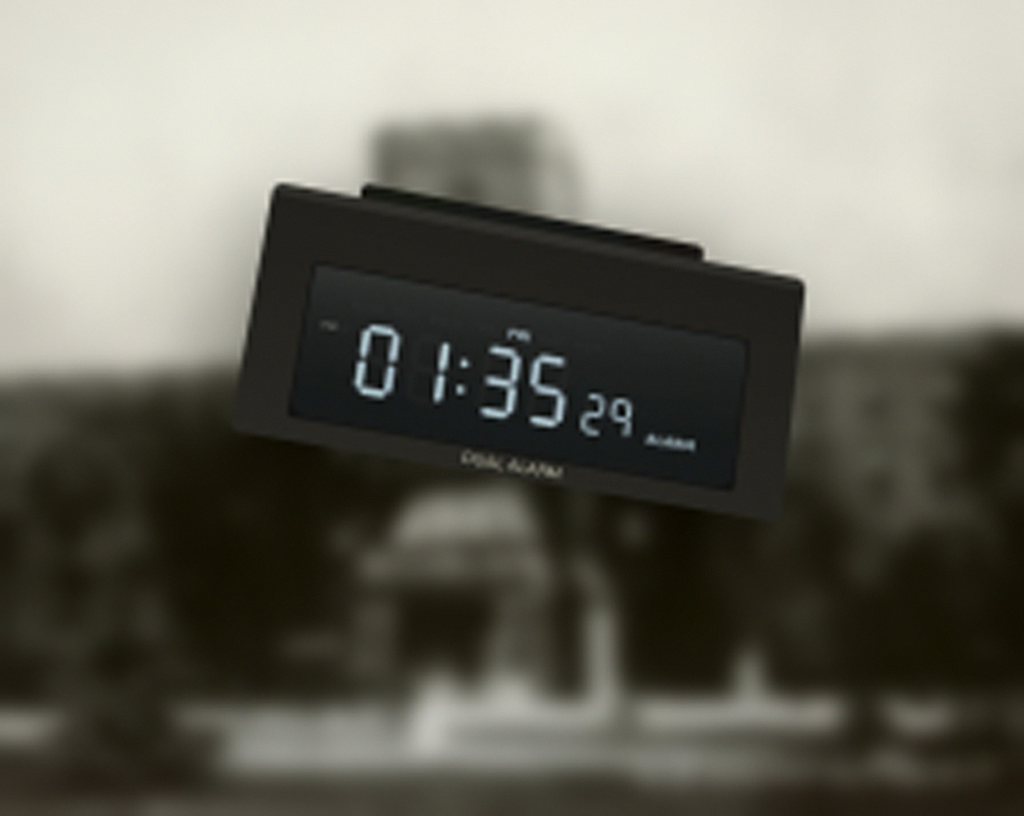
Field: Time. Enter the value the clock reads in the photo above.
1:35:29
